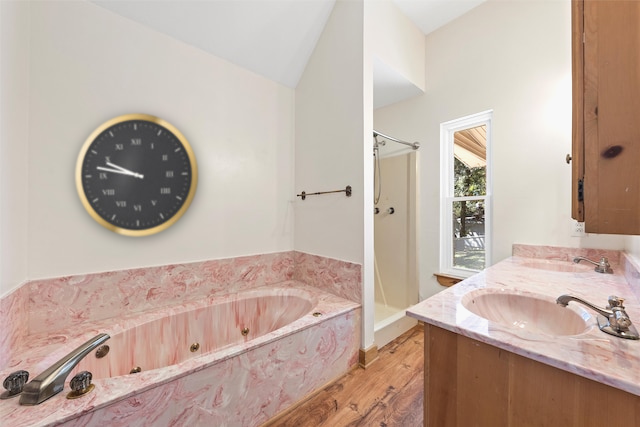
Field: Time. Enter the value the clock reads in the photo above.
9:47
